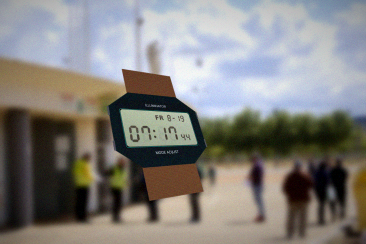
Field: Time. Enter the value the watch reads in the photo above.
7:17:44
